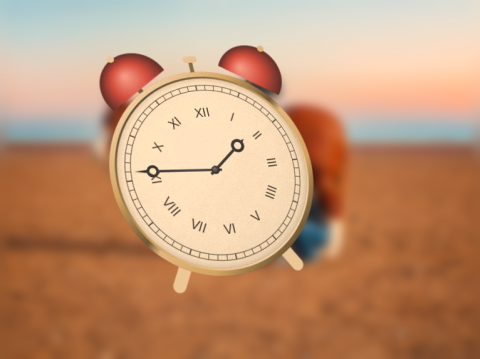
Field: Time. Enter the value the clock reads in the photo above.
1:46
